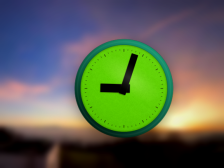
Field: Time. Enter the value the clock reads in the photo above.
9:03
